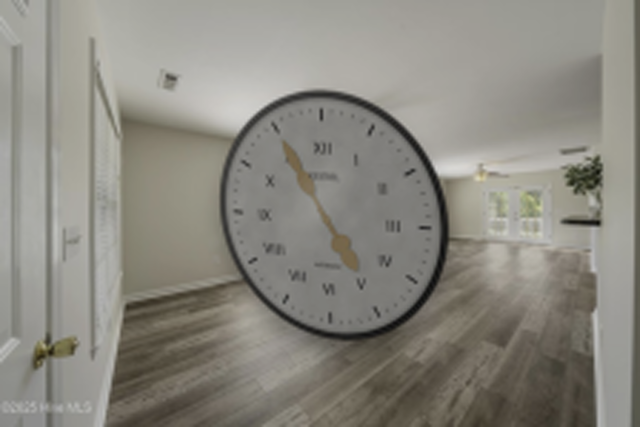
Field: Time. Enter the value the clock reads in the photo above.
4:55
